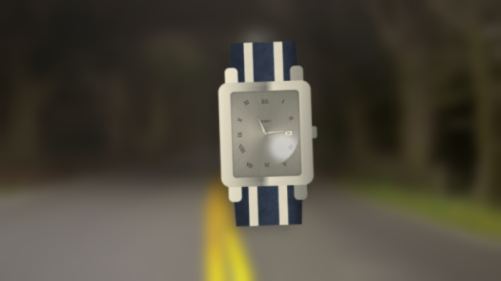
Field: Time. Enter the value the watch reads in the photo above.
11:14
